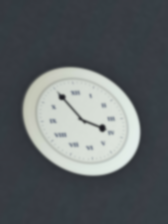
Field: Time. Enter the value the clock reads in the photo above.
3:55
